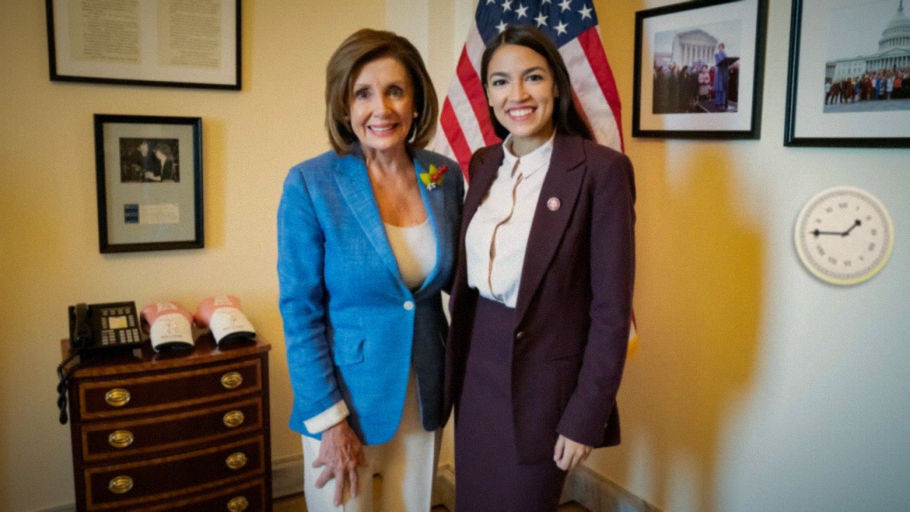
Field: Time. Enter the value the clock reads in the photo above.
1:46
